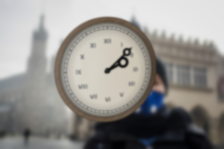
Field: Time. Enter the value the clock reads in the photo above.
2:08
